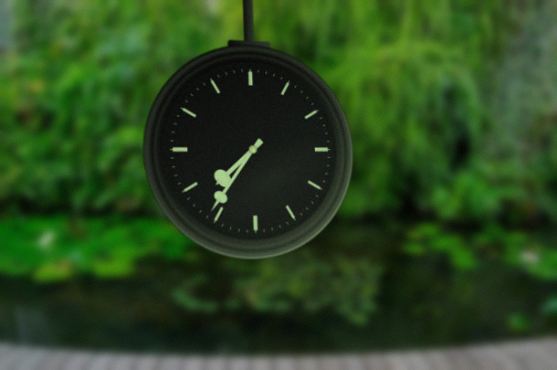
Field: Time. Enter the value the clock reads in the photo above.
7:36
